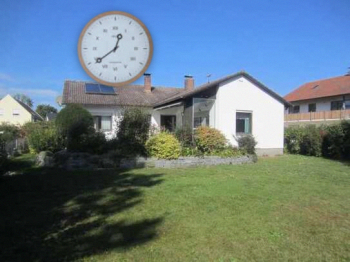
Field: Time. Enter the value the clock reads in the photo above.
12:39
